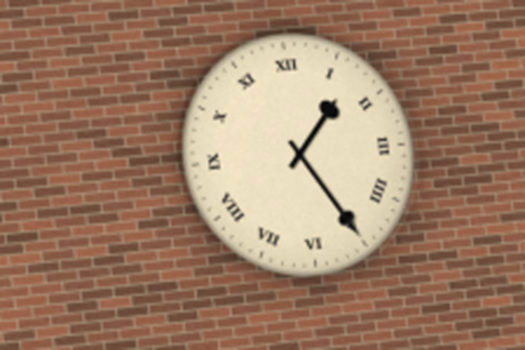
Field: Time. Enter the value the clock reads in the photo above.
1:25
